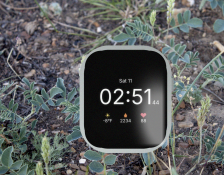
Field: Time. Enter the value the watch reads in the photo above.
2:51
